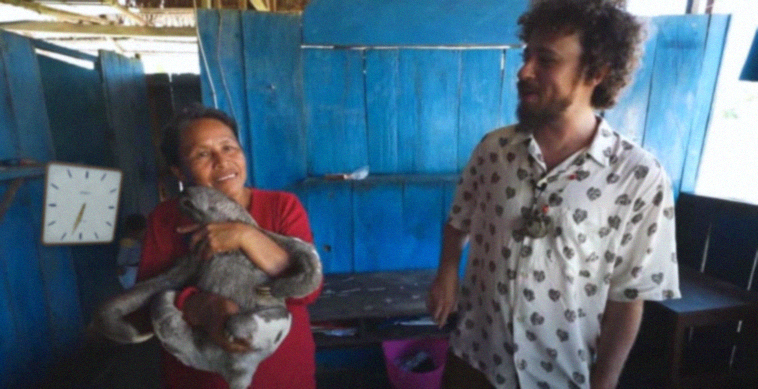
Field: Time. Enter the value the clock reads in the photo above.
6:33
